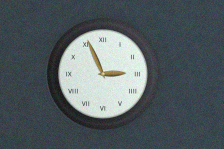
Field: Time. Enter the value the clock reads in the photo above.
2:56
